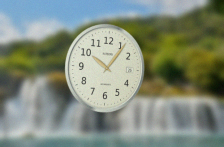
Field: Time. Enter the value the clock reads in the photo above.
10:06
